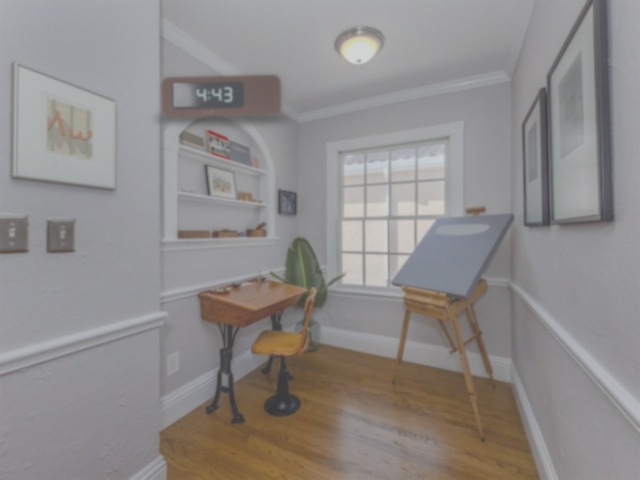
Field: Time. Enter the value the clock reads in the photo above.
4:43
